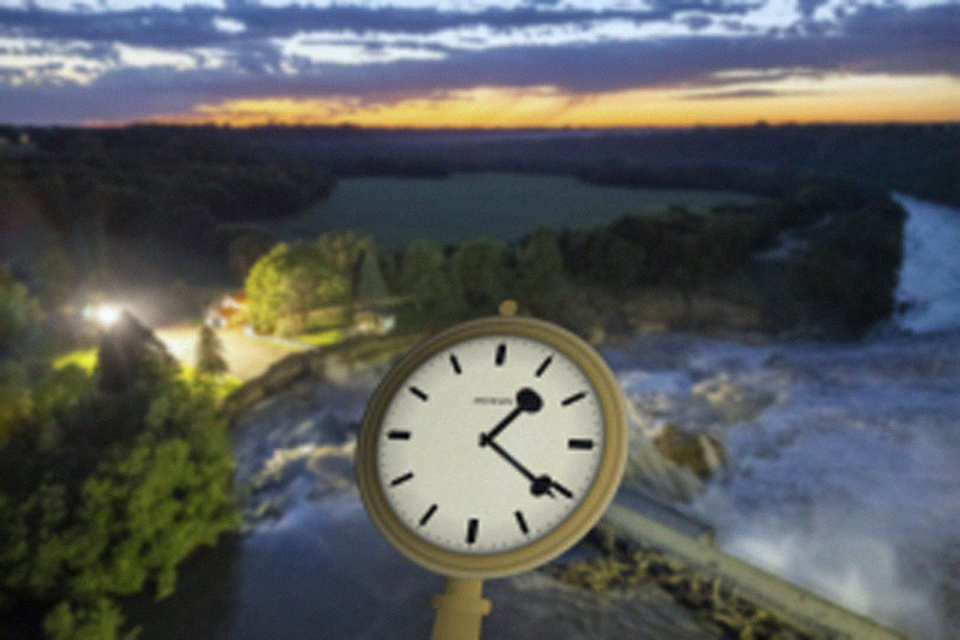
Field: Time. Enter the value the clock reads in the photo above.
1:21
